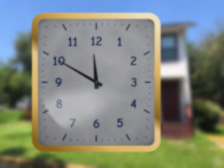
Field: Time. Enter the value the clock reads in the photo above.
11:50
